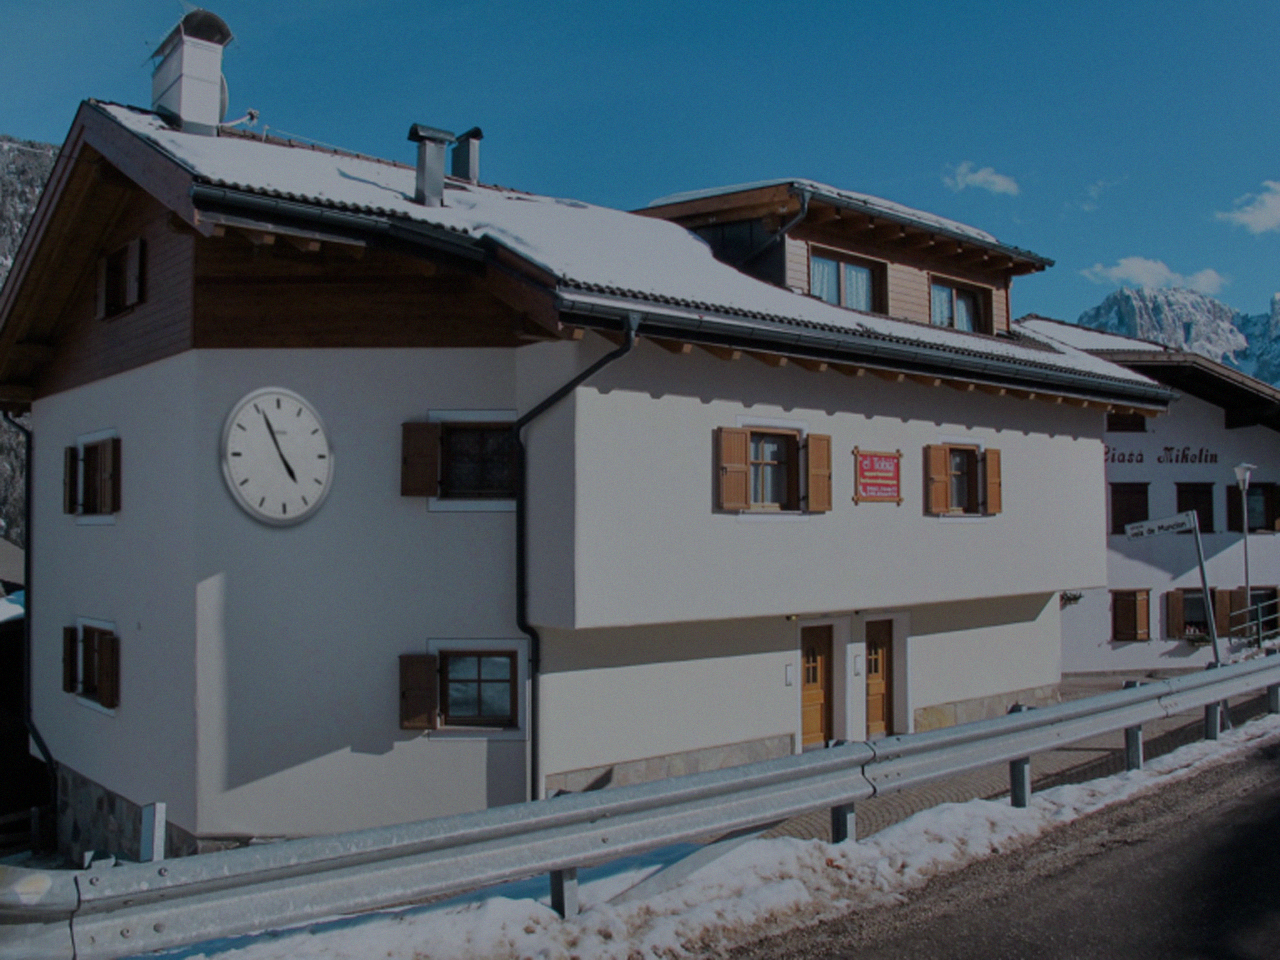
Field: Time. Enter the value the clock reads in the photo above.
4:56
